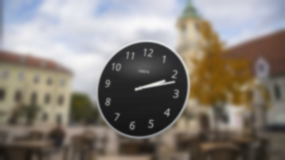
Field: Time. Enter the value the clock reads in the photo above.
2:12
